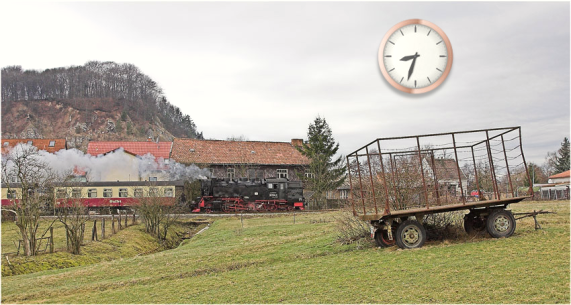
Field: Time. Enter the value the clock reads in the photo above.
8:33
